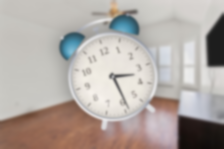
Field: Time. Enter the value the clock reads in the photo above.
3:29
